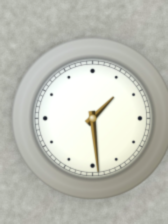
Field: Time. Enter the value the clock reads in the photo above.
1:29
